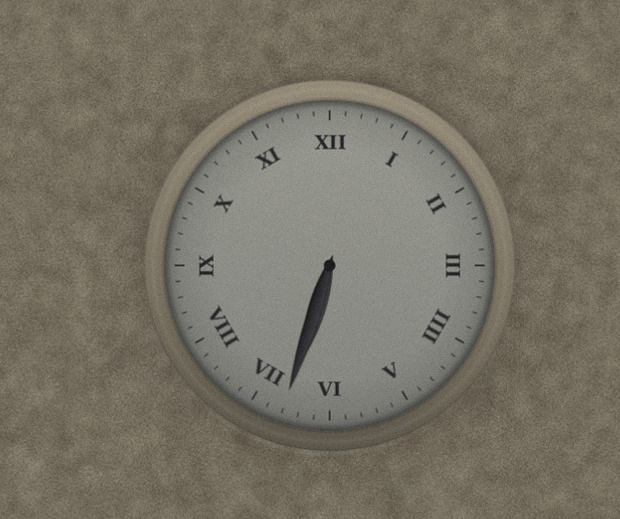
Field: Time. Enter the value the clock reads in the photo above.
6:33
